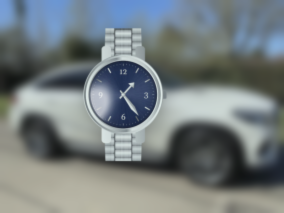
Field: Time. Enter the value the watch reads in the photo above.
1:24
